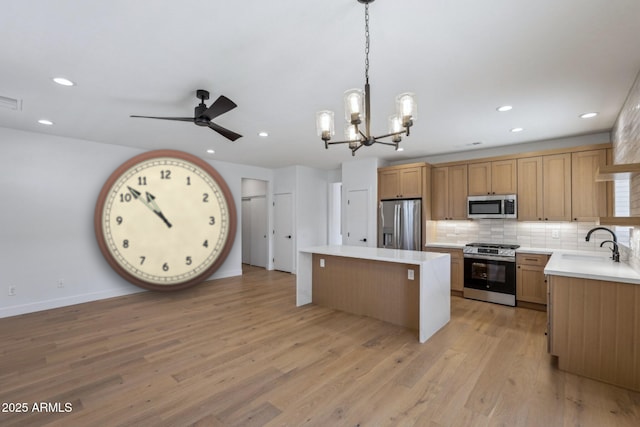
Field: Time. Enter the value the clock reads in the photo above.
10:52
